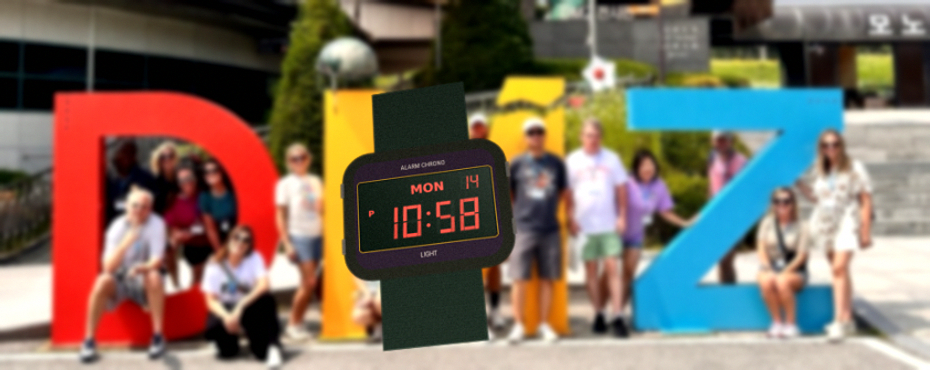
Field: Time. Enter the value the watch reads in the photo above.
10:58
